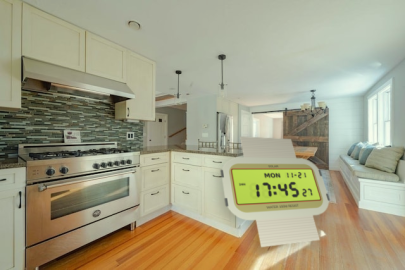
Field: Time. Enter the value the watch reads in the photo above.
17:45:27
